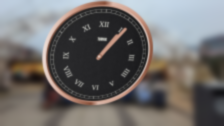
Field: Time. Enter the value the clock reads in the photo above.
1:06
